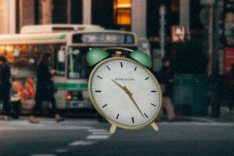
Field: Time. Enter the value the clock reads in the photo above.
10:26
